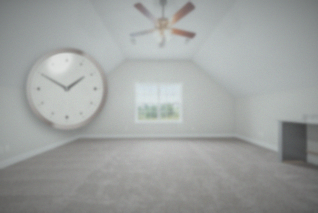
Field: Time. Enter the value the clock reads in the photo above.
1:50
